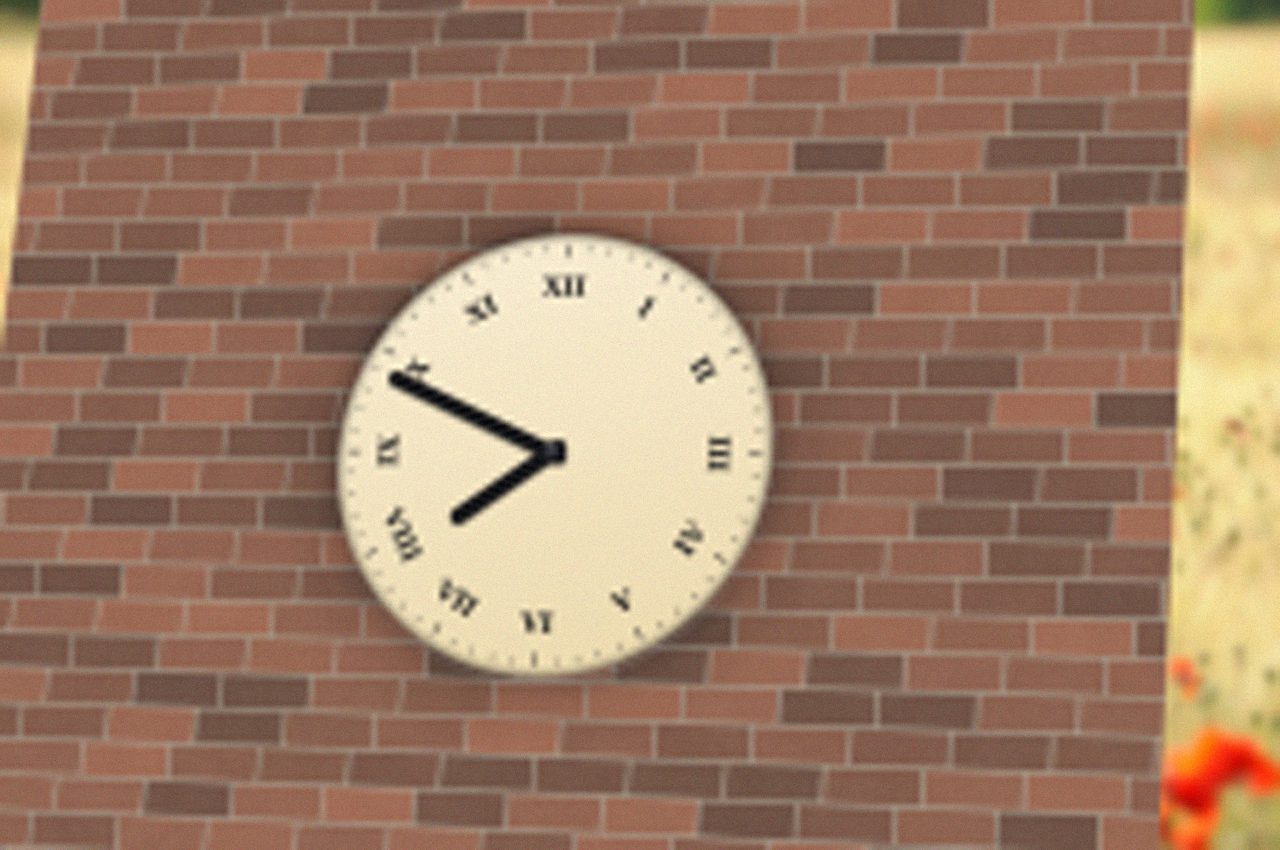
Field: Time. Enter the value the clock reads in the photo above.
7:49
